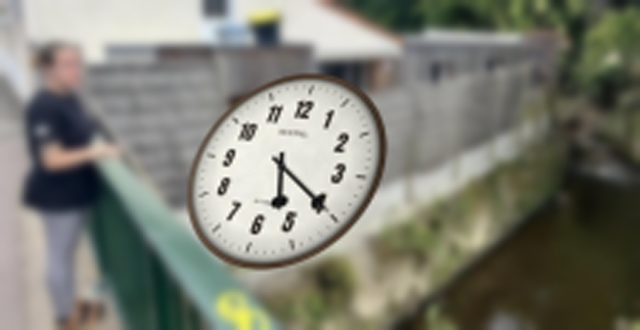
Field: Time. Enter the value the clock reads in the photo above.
5:20
